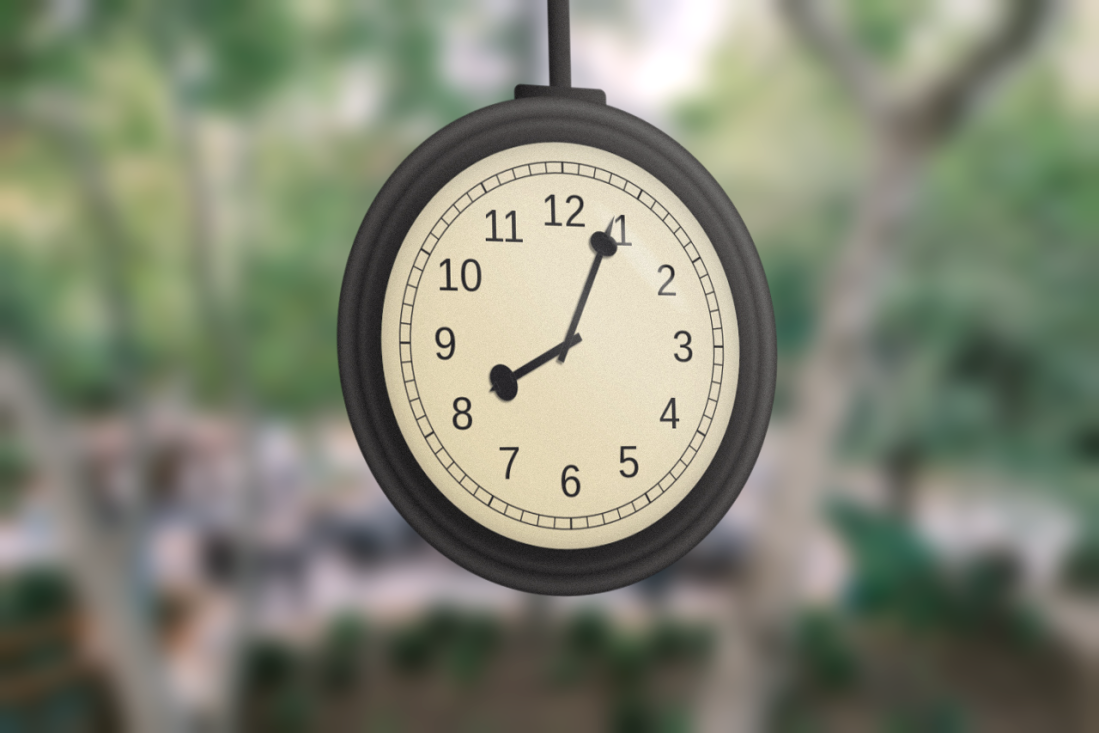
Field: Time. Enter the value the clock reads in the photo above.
8:04
